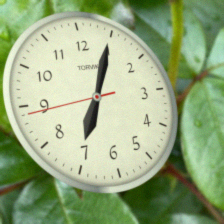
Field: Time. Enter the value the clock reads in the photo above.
7:04:44
